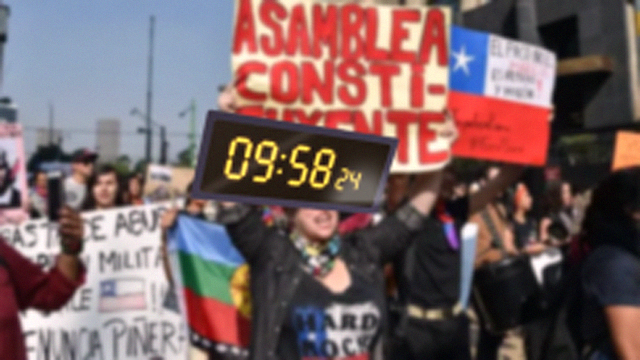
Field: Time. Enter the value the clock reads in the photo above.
9:58:24
